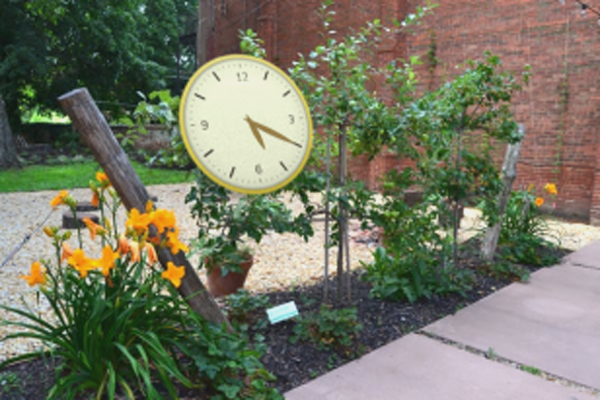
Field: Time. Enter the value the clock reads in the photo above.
5:20
